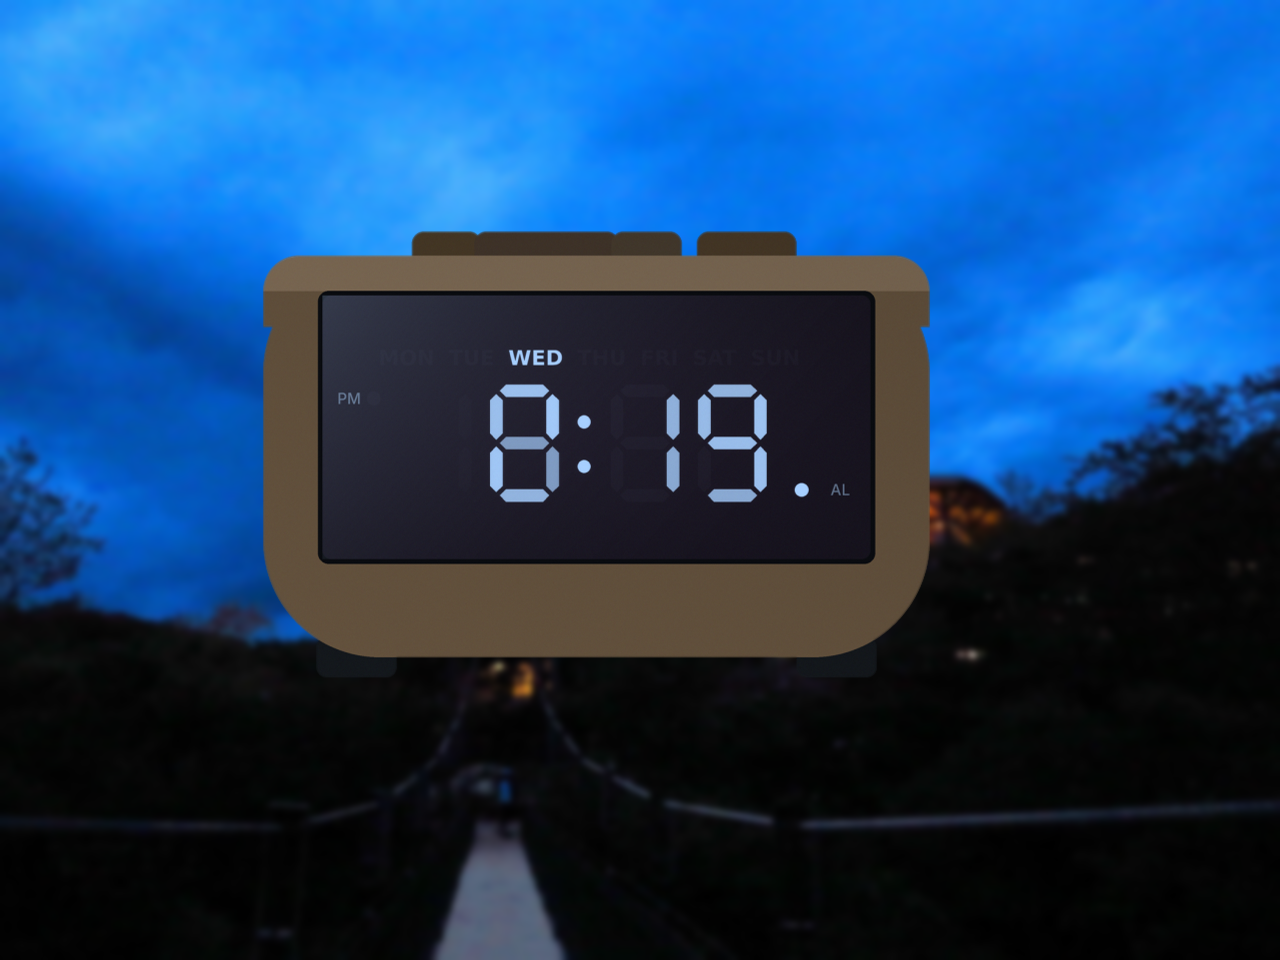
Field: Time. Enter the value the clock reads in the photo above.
8:19
